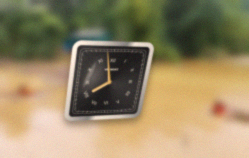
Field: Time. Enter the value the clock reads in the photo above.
7:58
